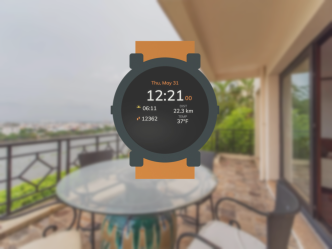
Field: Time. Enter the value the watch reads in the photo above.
12:21
